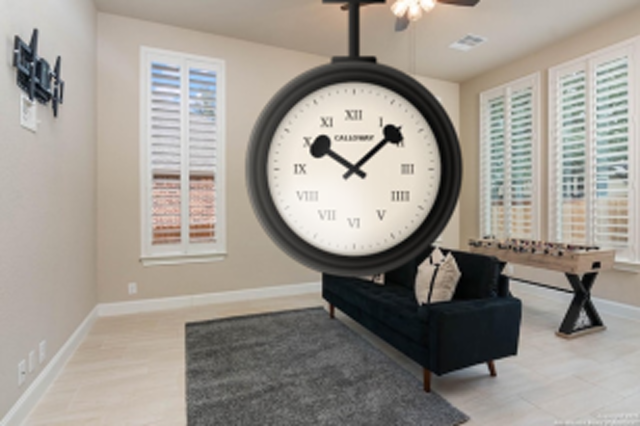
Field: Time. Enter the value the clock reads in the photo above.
10:08
